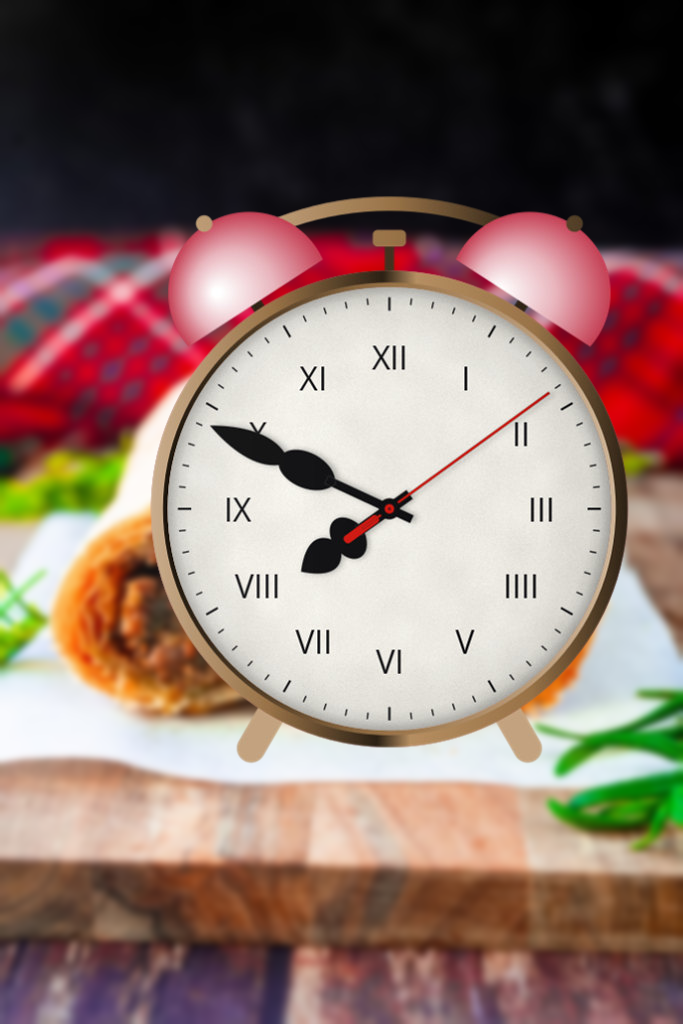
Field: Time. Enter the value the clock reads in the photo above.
7:49:09
